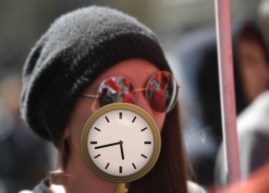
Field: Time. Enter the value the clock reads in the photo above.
5:43
